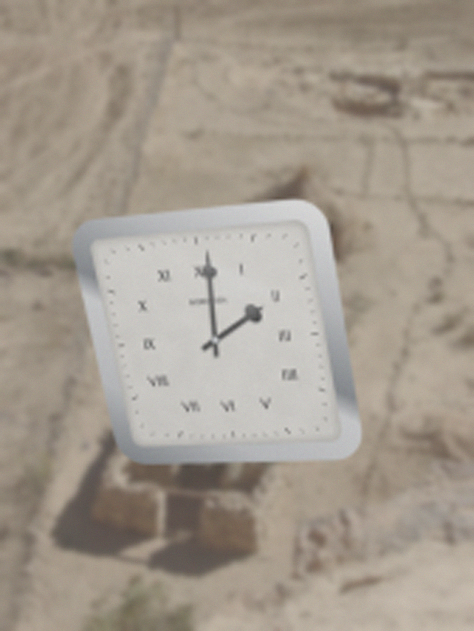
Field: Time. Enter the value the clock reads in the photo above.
2:01
